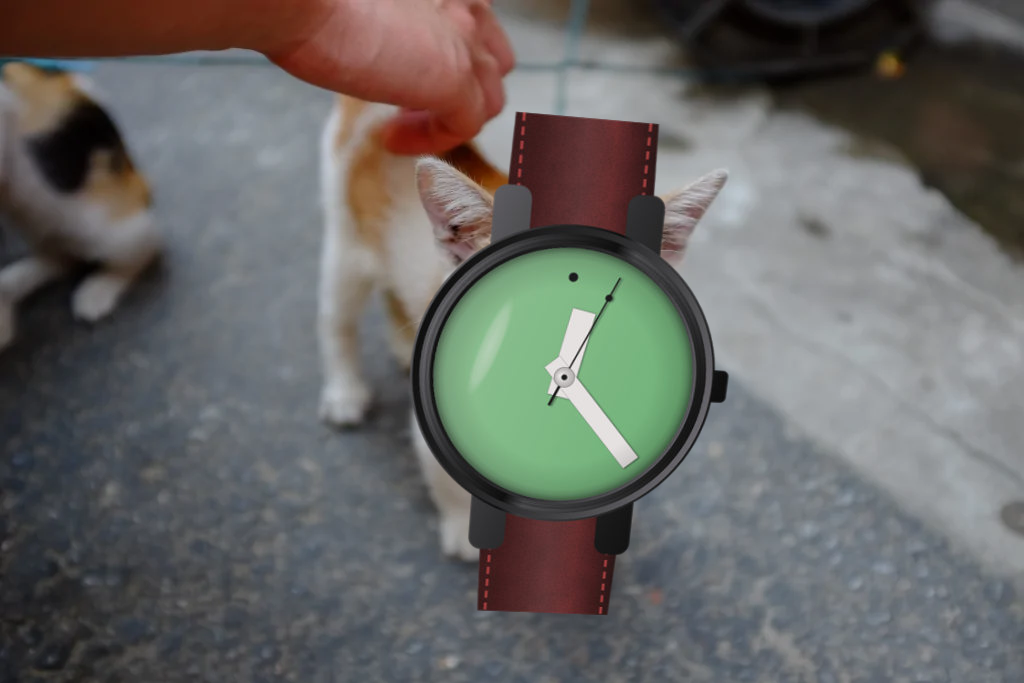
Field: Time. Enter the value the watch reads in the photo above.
12:23:04
